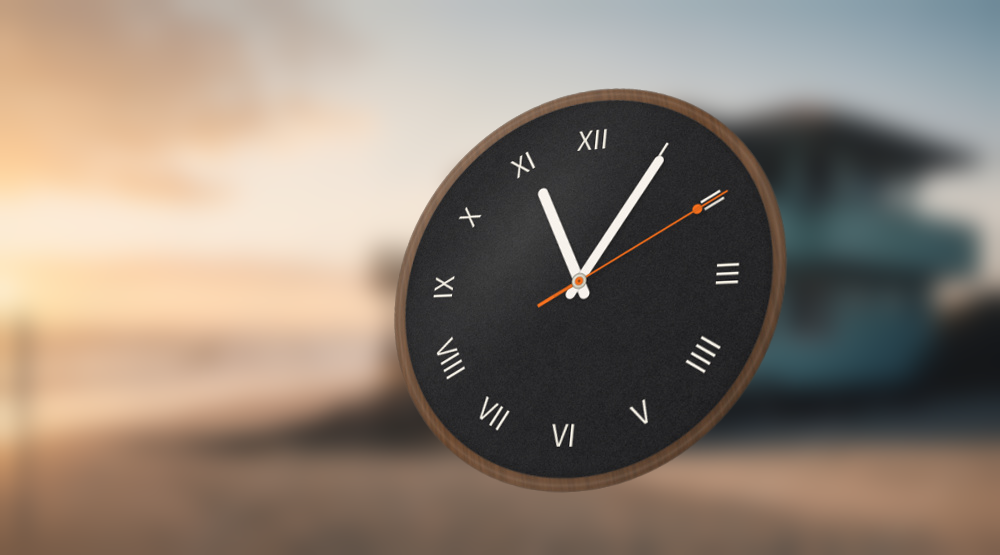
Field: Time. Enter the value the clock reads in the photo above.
11:05:10
